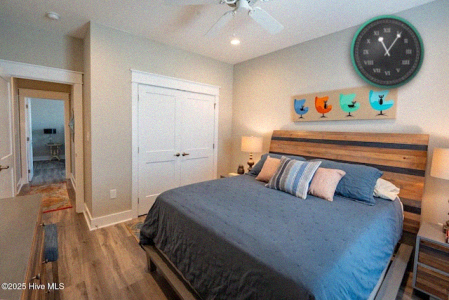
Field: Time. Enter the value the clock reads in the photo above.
11:06
